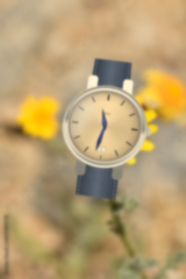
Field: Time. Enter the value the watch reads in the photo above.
11:32
